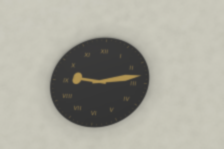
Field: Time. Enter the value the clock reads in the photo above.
9:13
